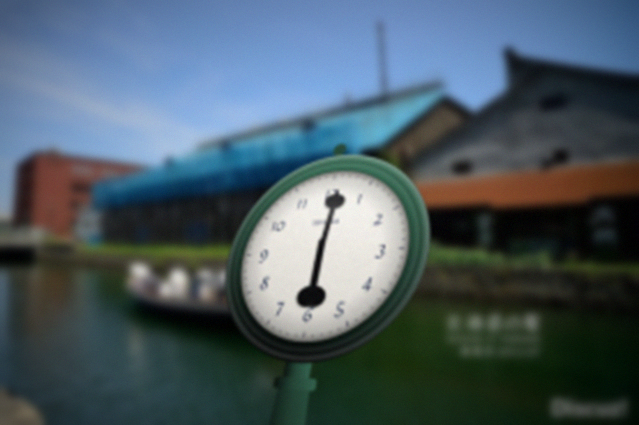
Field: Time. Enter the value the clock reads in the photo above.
6:01
